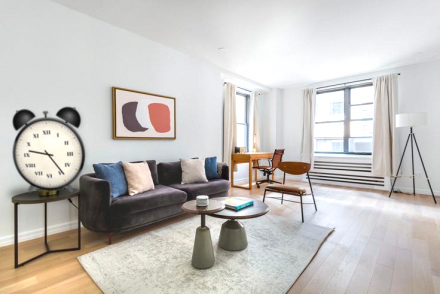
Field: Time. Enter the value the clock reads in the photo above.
9:24
